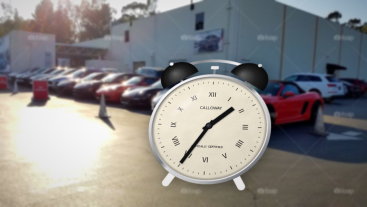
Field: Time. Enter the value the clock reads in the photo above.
1:35
